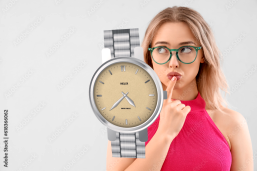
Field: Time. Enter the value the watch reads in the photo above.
4:38
